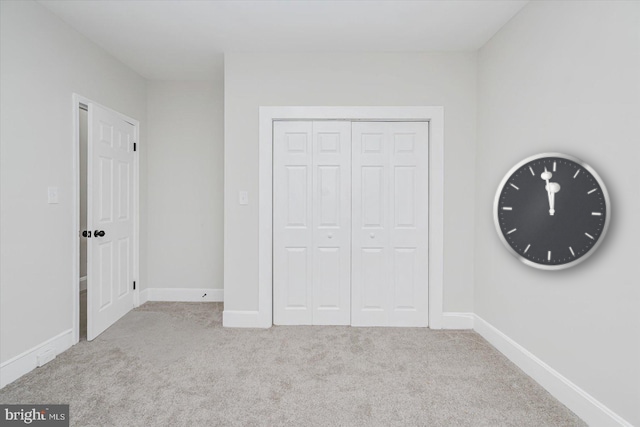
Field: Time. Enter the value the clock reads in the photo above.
11:58
